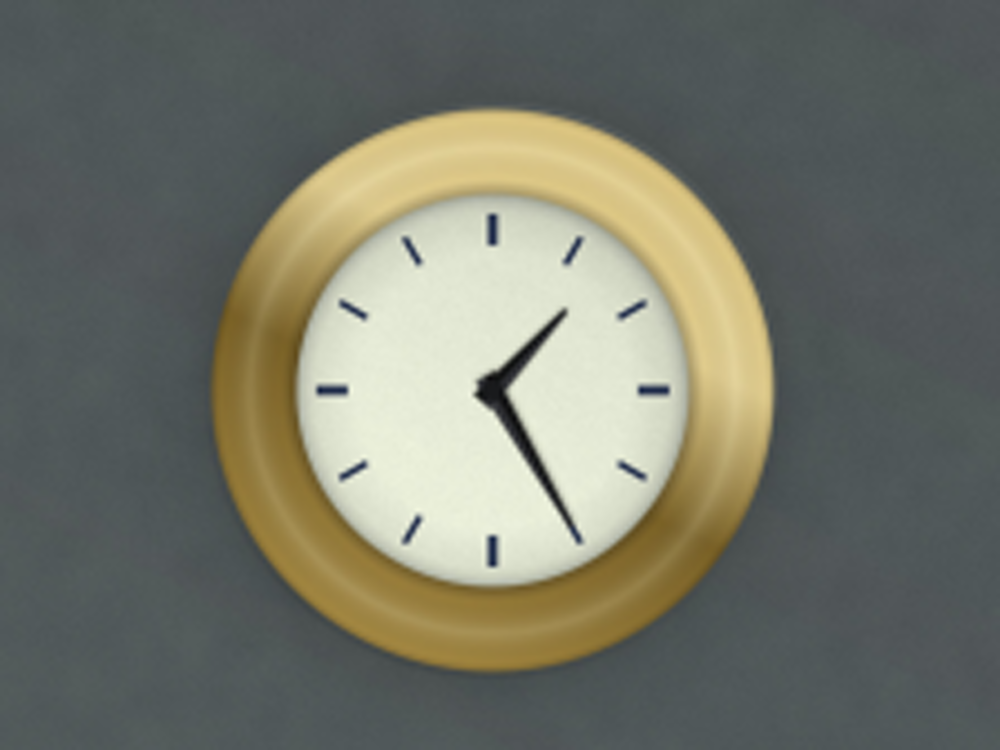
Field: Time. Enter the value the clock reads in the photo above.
1:25
